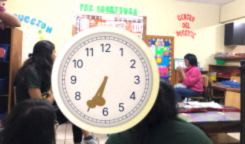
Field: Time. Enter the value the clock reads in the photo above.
6:35
